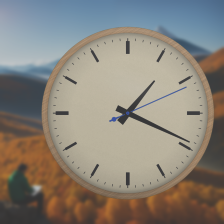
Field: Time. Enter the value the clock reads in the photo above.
1:19:11
